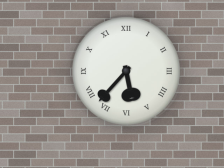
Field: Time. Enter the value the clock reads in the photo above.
5:37
